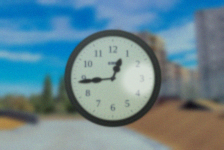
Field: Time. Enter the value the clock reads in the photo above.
12:44
